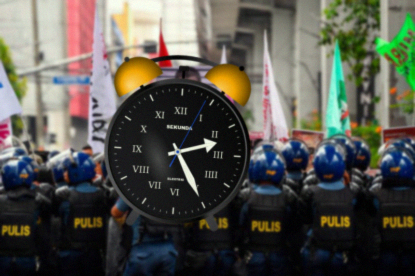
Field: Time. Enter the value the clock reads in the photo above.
2:25:04
